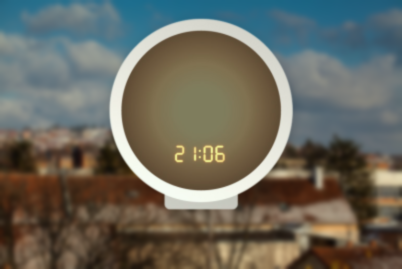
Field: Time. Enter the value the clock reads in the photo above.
21:06
